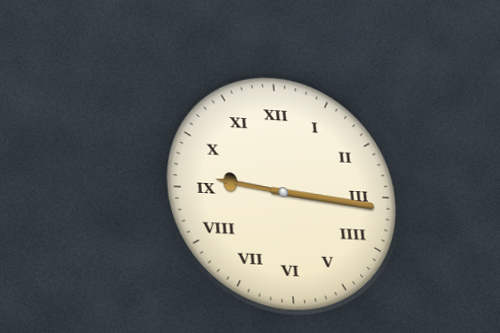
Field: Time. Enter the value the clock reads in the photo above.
9:16
